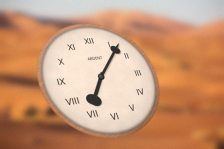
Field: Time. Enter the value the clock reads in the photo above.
7:07
